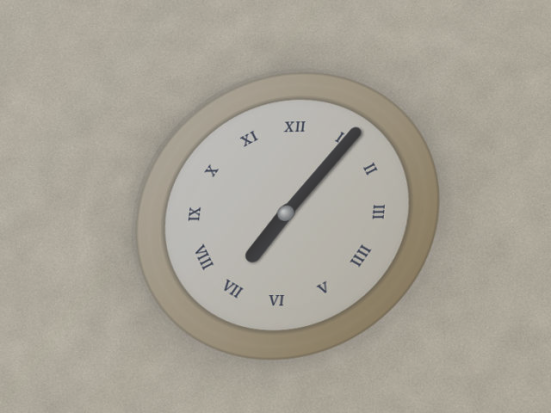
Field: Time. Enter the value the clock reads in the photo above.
7:06
